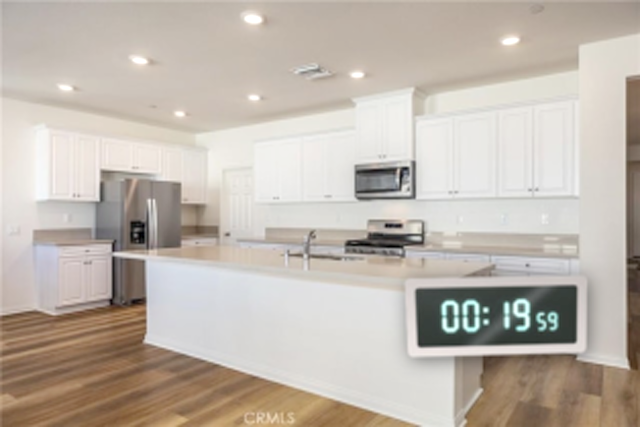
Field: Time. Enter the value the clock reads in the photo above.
0:19:59
